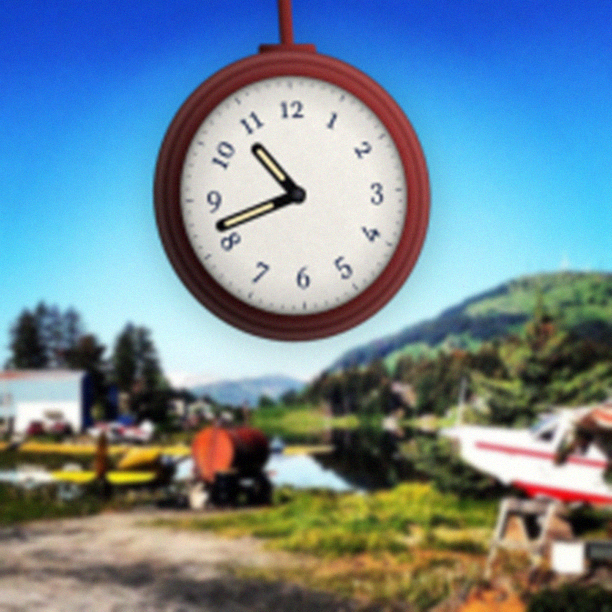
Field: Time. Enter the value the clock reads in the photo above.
10:42
